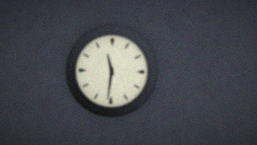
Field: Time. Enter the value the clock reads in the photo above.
11:31
